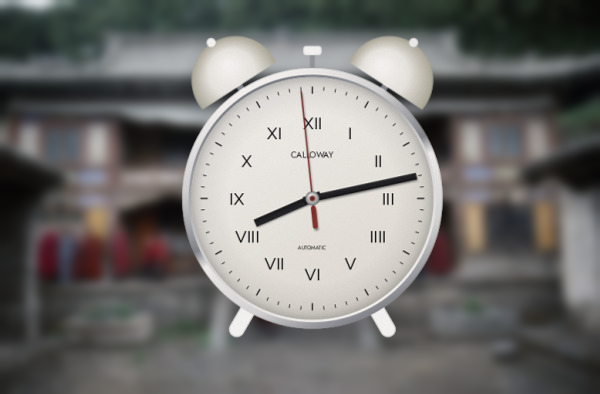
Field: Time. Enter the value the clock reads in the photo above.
8:12:59
